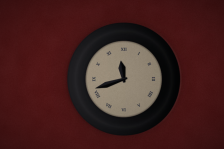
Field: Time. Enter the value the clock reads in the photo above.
11:42
